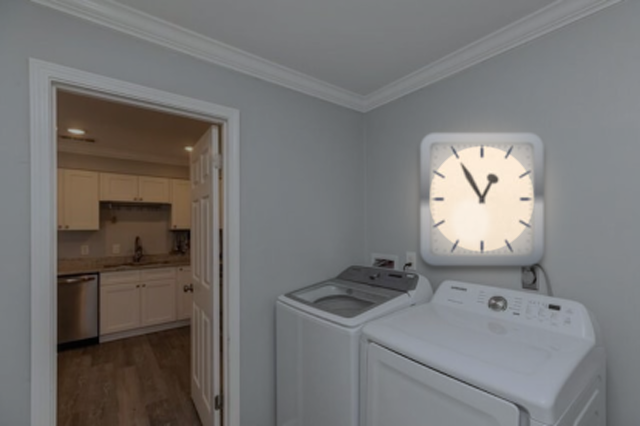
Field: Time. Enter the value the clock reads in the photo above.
12:55
